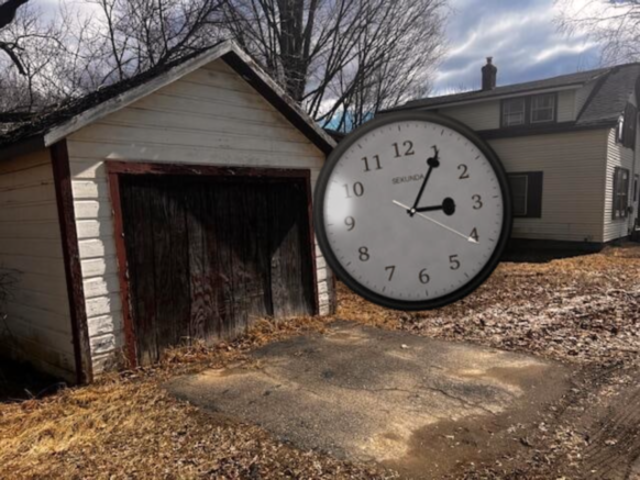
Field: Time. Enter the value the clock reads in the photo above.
3:05:21
